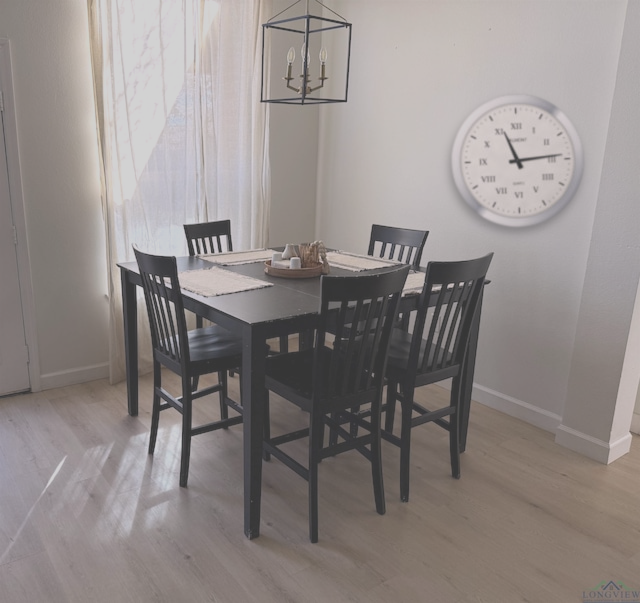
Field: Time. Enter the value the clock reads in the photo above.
11:14
